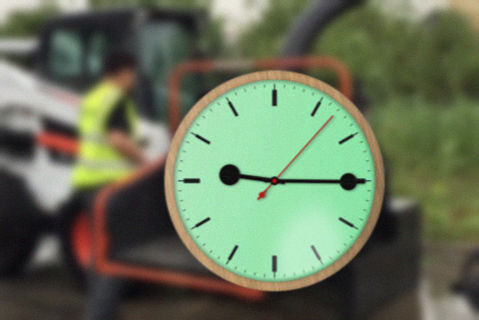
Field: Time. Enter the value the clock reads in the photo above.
9:15:07
